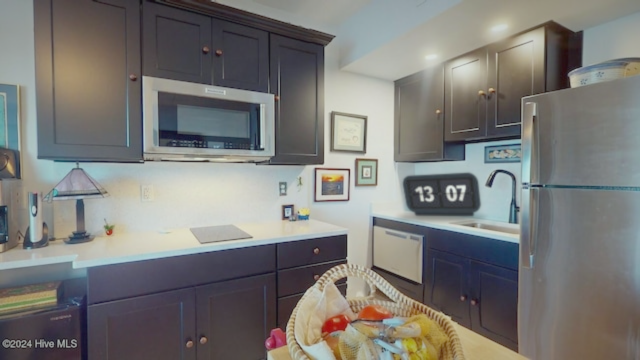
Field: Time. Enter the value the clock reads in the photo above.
13:07
